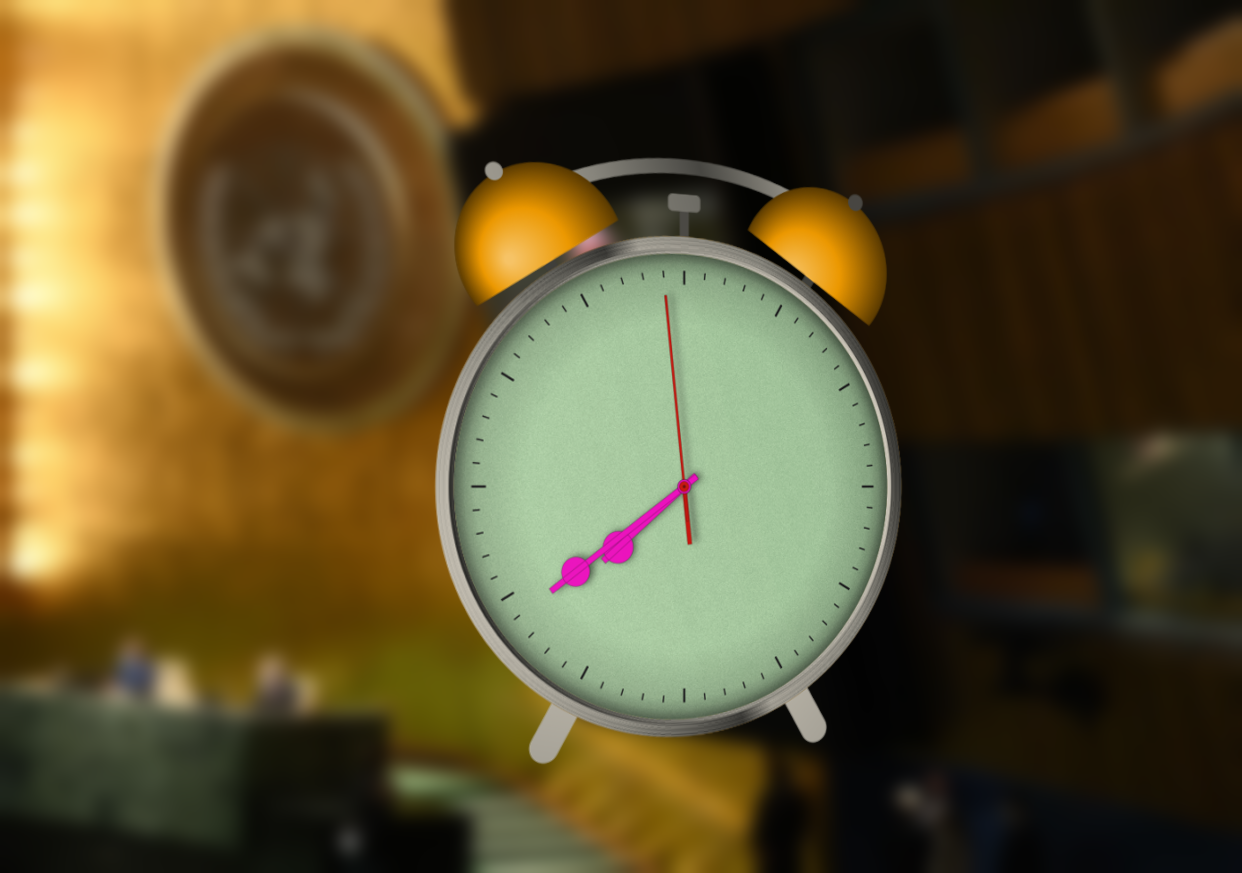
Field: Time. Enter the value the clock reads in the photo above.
7:38:59
